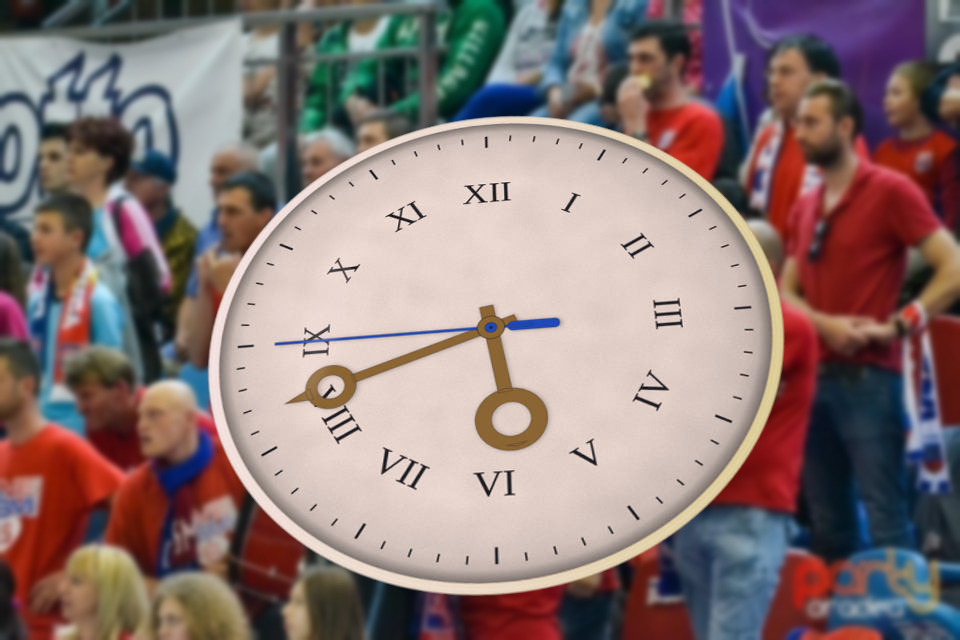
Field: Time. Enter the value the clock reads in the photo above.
5:41:45
